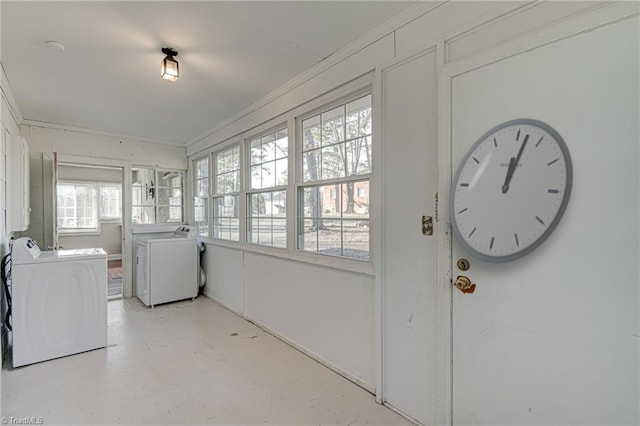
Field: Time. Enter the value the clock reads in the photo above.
12:02
